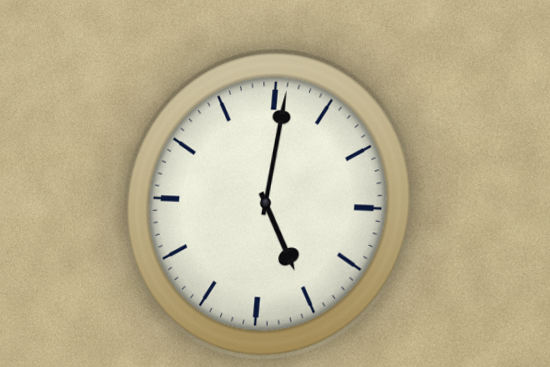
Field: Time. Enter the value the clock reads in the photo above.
5:01
